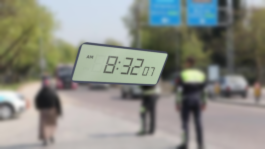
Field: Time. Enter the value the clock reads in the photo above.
8:32:07
